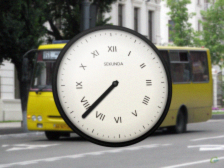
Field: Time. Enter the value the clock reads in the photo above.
7:38
